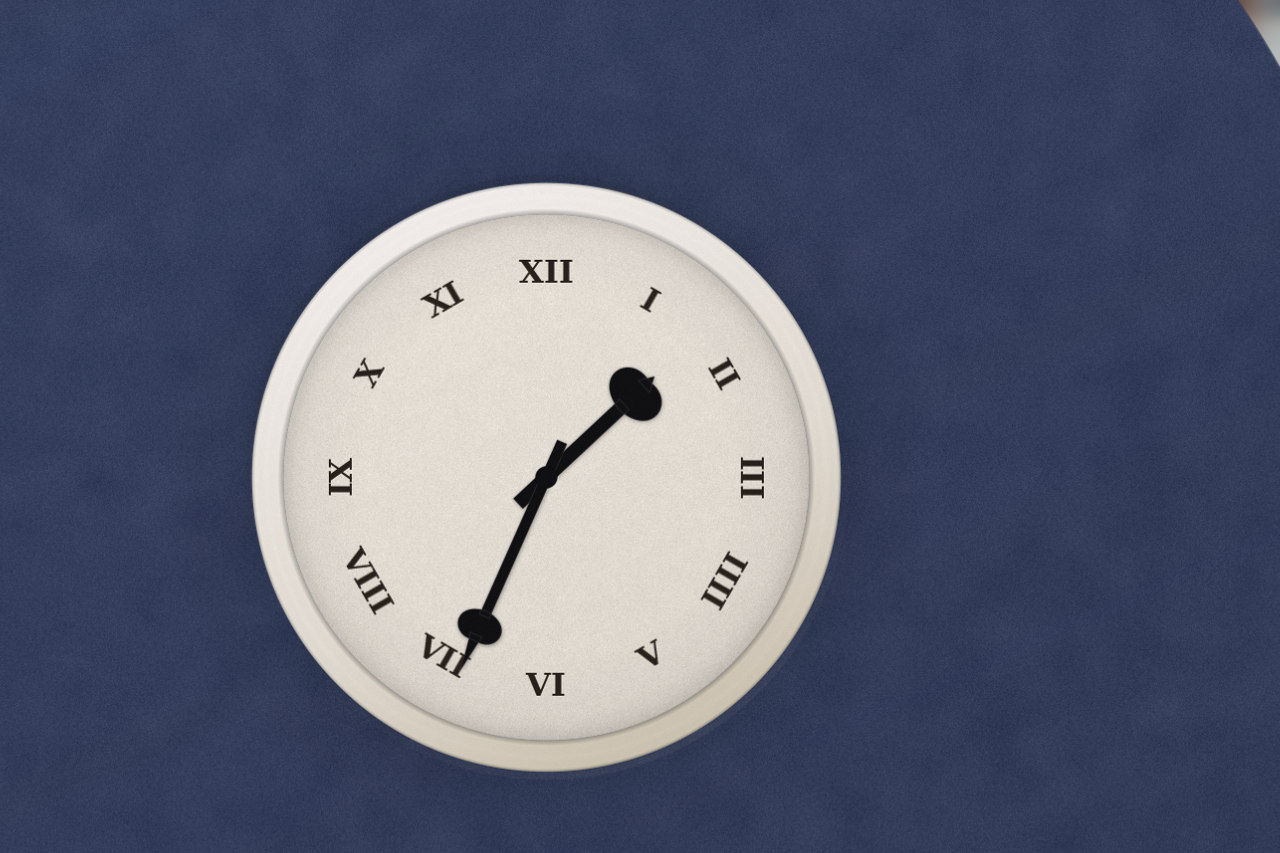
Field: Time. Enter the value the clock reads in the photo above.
1:34
